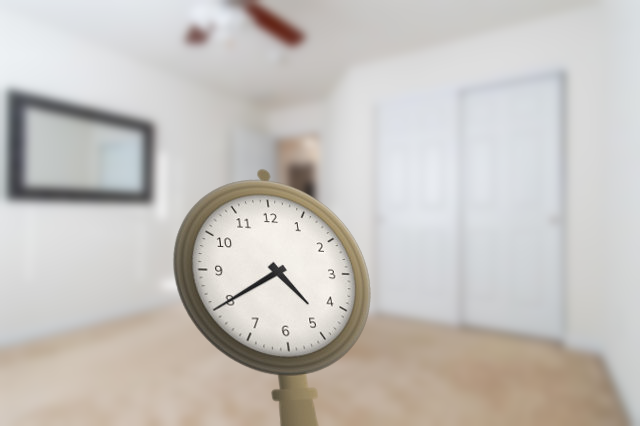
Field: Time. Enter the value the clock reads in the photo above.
4:40
